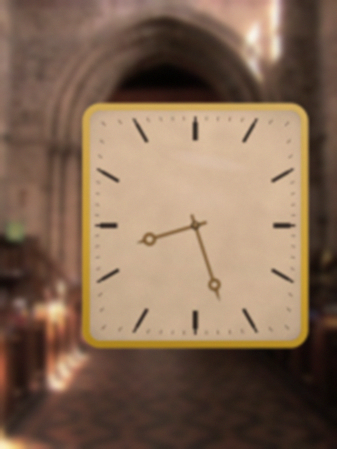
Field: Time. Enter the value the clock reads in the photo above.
8:27
